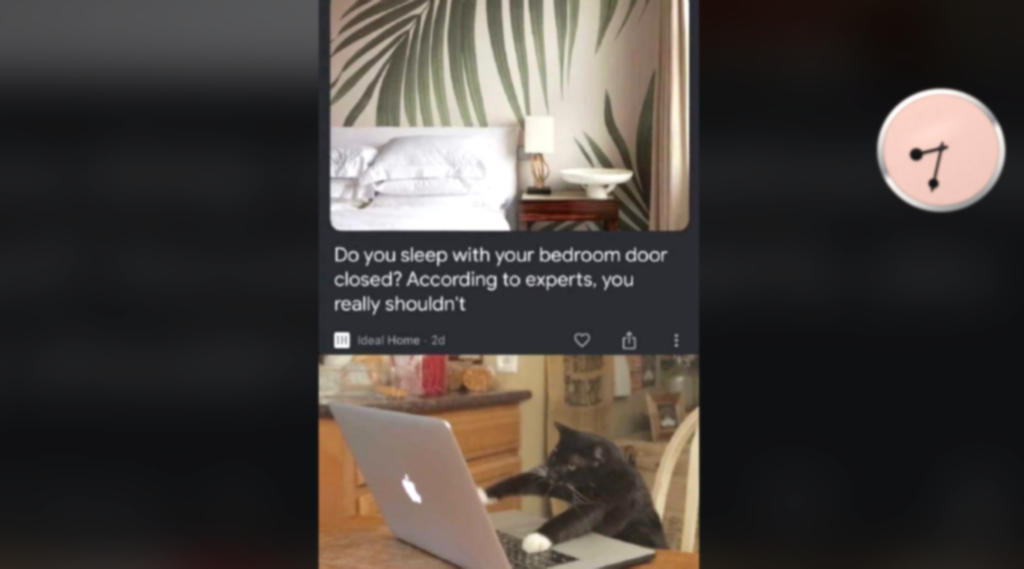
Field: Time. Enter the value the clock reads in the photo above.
8:32
